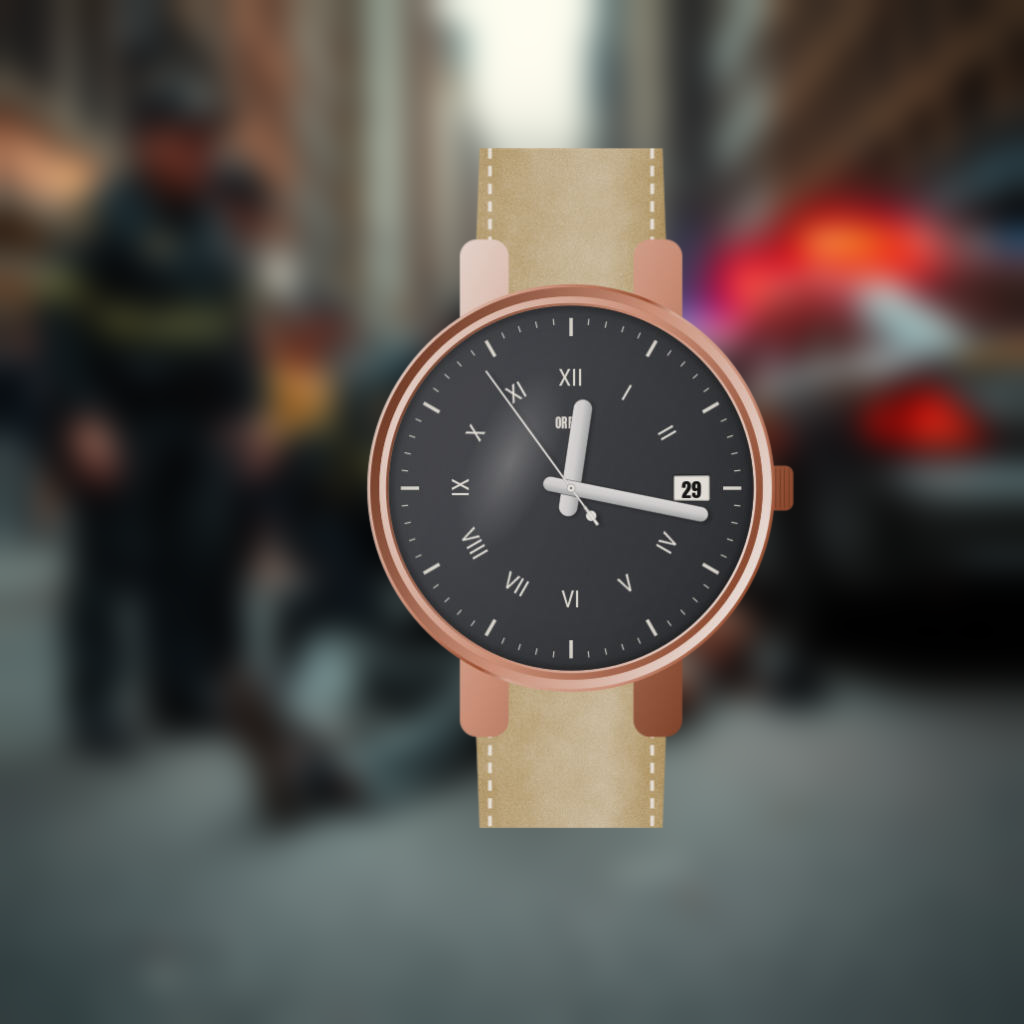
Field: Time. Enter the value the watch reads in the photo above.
12:16:54
